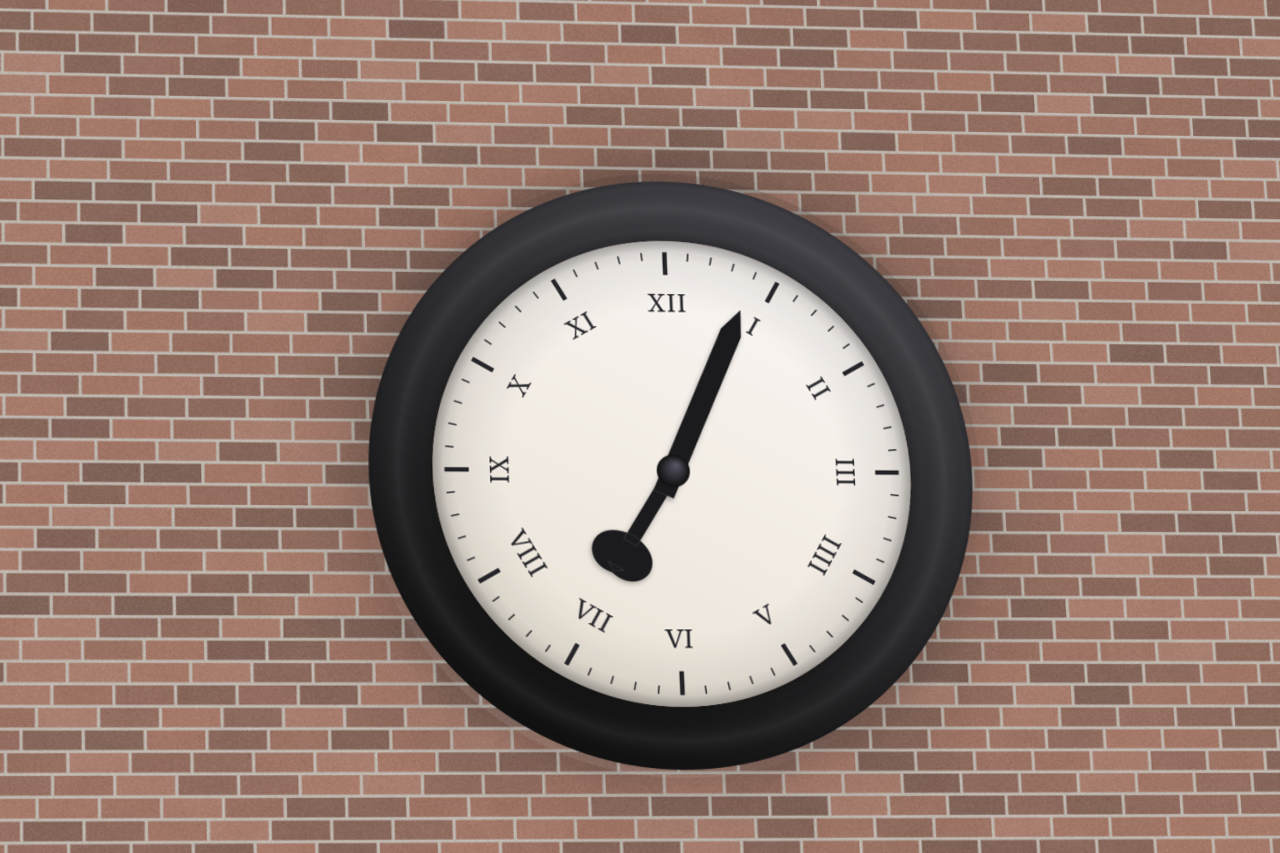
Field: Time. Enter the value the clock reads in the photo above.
7:04
